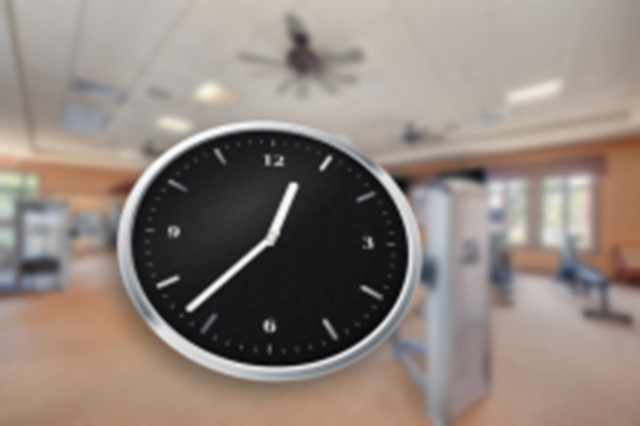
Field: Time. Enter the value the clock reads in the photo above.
12:37
